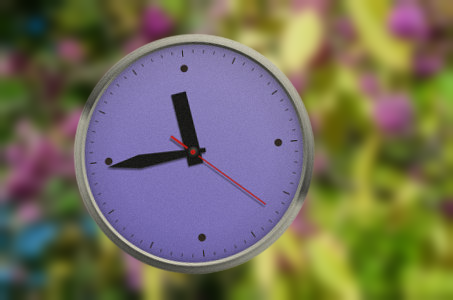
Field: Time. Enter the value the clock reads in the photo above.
11:44:22
